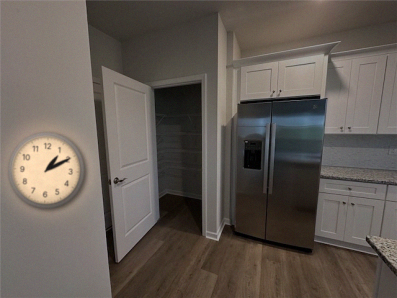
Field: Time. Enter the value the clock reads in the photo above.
1:10
